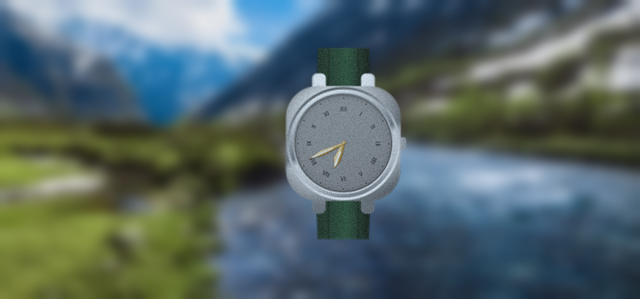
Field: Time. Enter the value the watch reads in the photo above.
6:41
